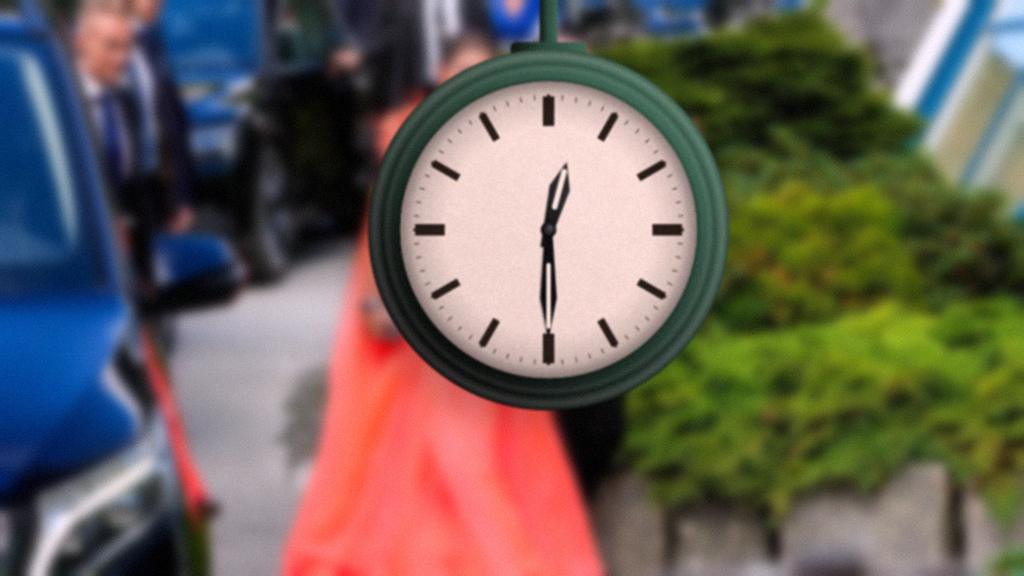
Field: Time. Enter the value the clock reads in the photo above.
12:30
